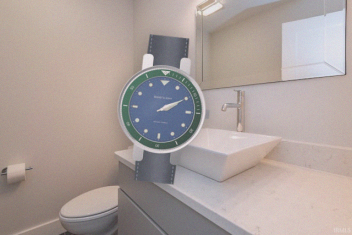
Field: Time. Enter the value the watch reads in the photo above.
2:10
